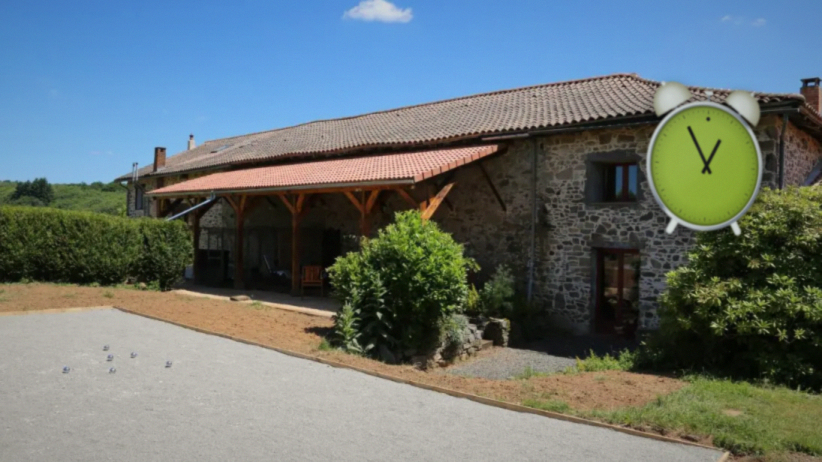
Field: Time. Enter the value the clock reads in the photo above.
12:55
